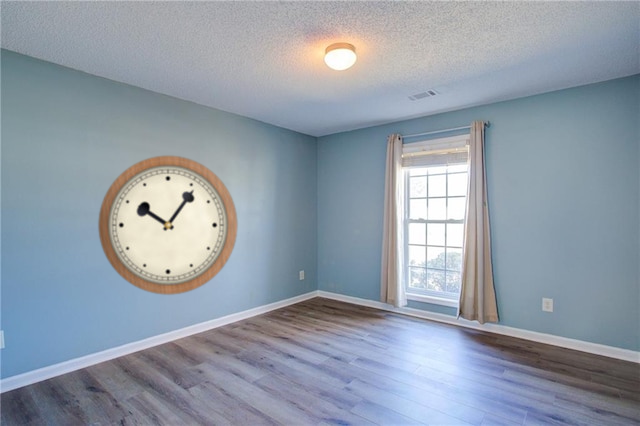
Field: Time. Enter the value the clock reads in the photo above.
10:06
